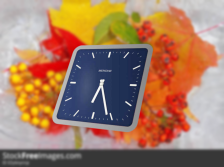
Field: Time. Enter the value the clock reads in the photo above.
6:26
